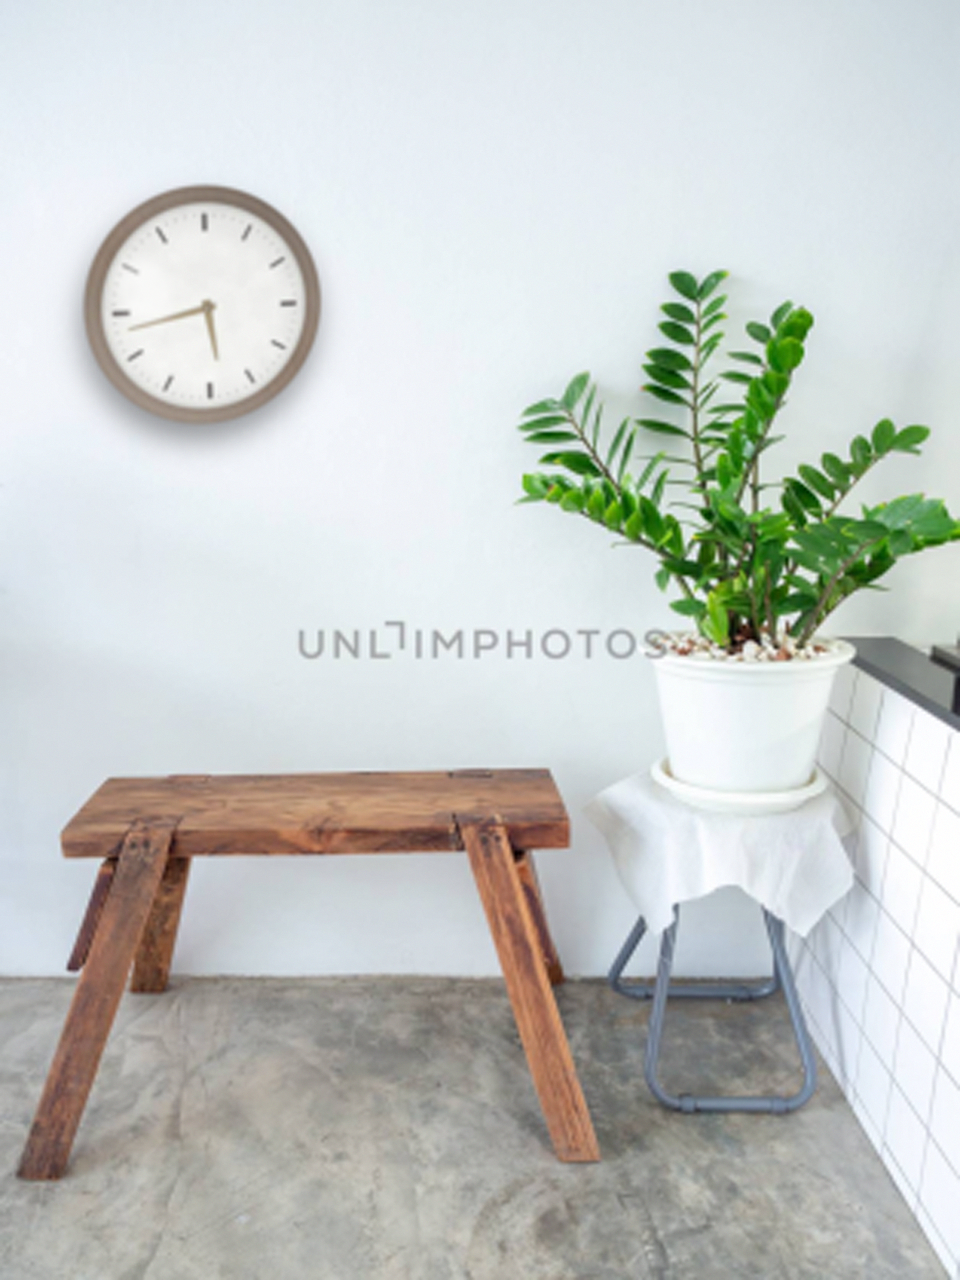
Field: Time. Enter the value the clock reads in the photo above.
5:43
